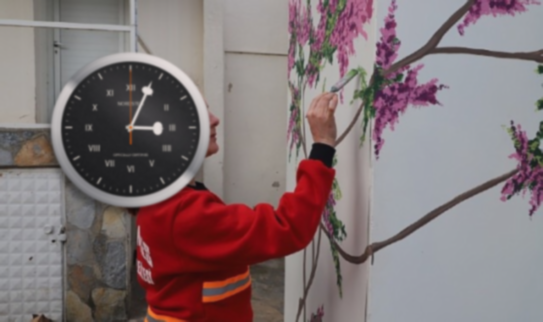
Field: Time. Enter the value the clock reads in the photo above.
3:04:00
